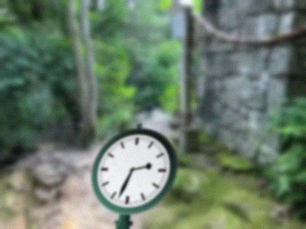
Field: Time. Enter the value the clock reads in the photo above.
2:33
